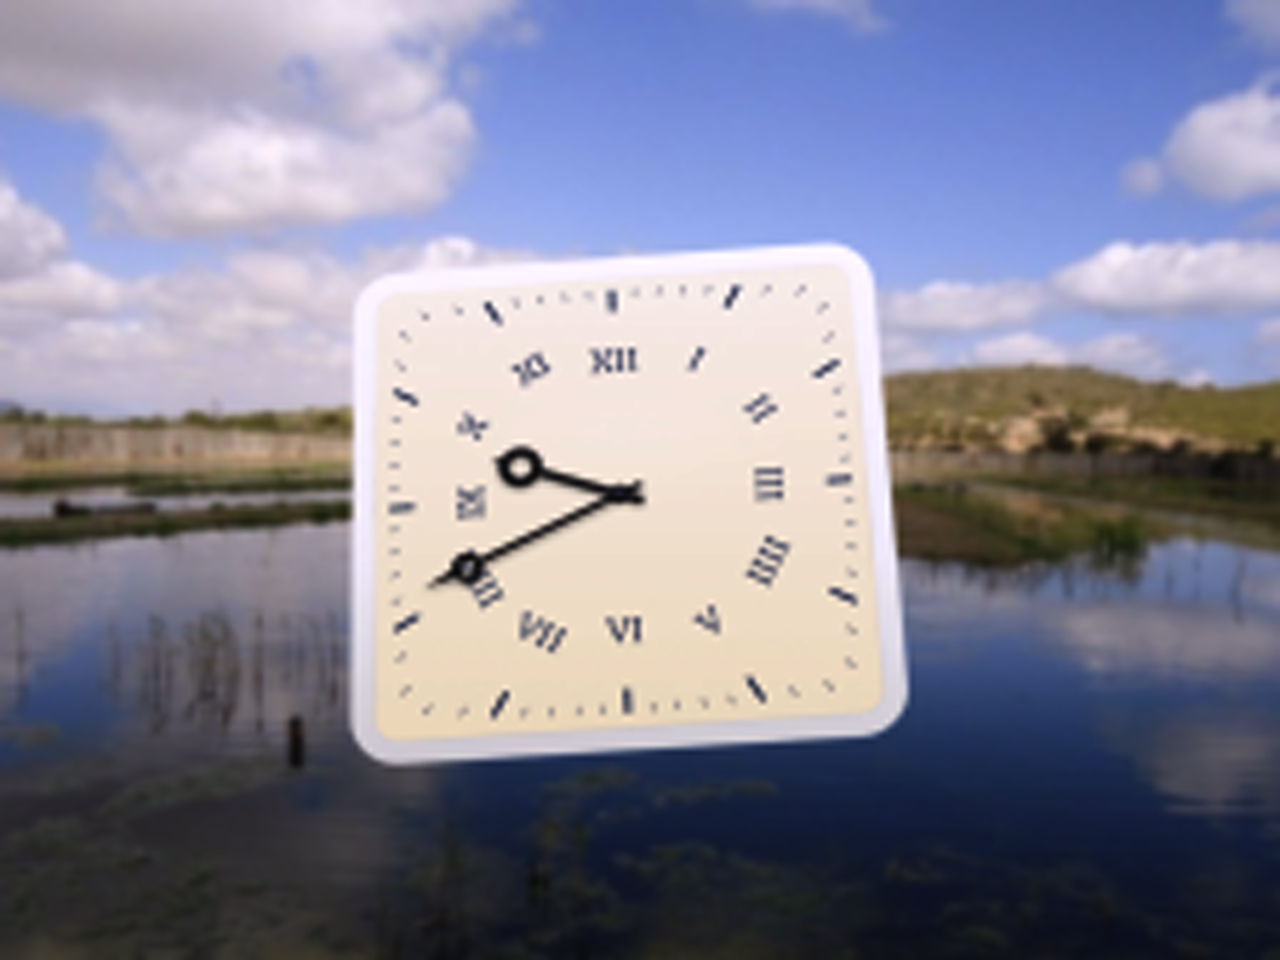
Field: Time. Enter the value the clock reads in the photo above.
9:41
